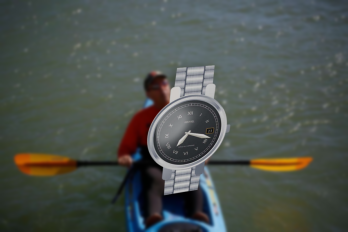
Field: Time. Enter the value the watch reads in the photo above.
7:18
